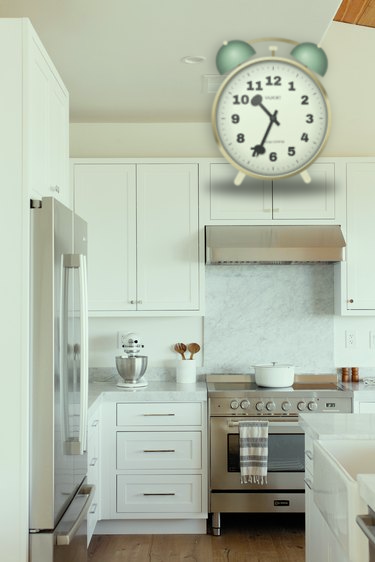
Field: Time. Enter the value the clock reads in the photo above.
10:34
